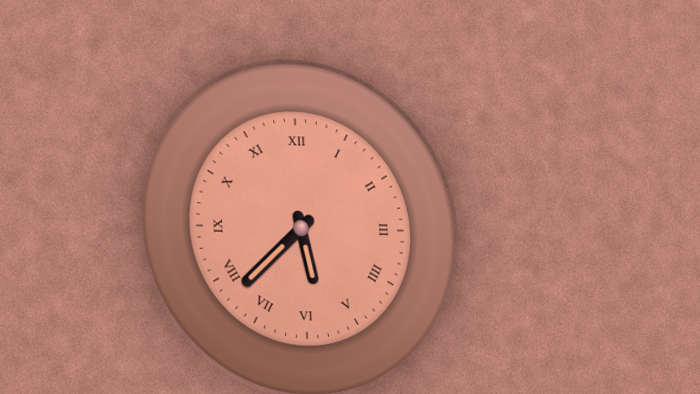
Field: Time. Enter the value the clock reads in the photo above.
5:38
